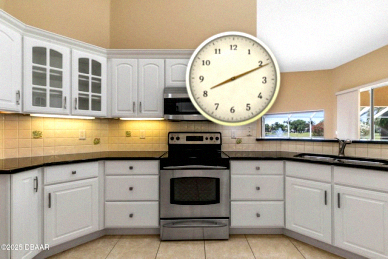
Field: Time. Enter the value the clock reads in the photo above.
8:11
